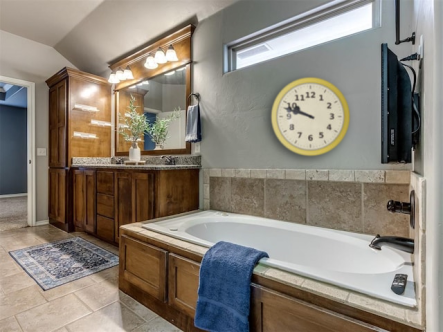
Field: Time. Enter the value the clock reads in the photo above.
9:48
